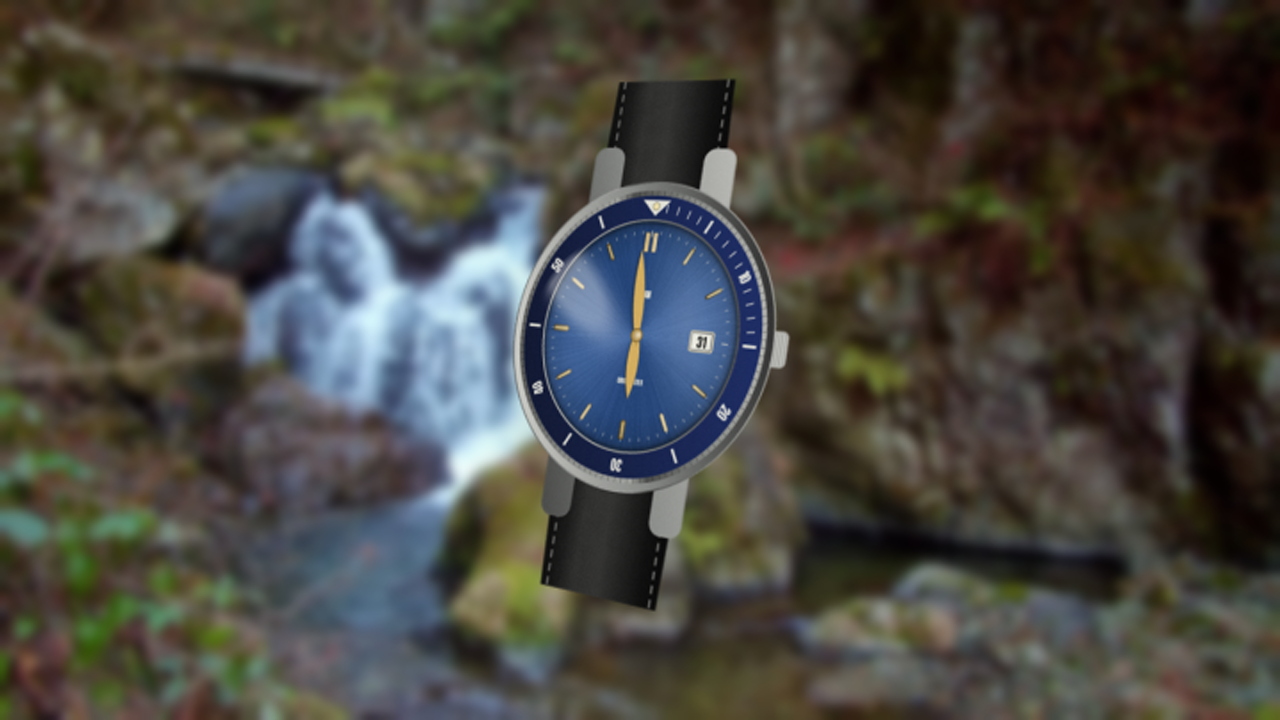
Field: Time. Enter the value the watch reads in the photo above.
5:59
